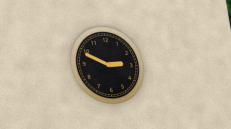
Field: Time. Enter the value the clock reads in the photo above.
2:49
